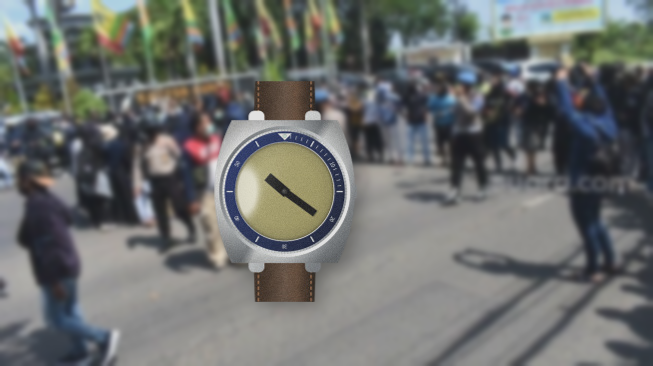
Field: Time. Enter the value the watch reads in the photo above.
10:21
